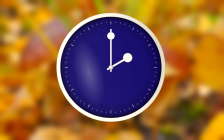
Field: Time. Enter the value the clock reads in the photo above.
2:00
